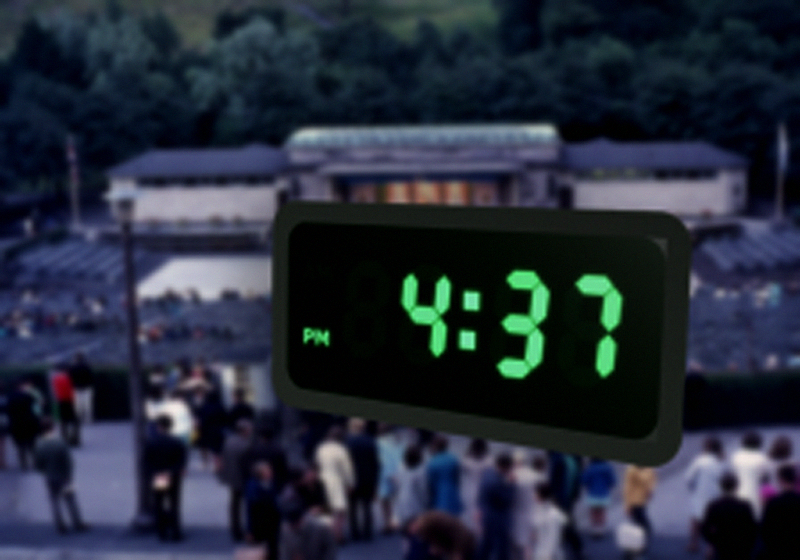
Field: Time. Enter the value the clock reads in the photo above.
4:37
